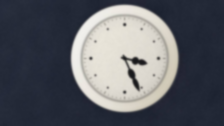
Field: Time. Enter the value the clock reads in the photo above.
3:26
